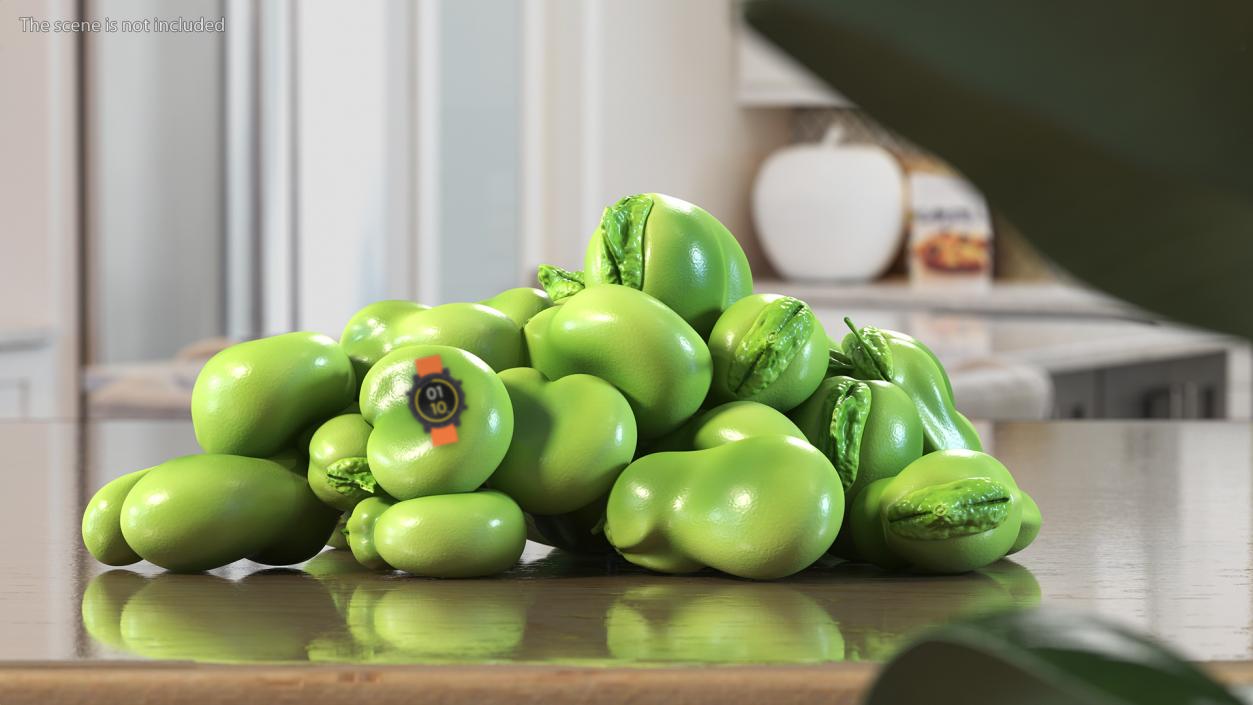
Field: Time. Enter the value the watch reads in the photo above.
1:10
